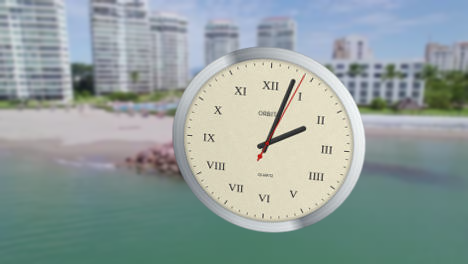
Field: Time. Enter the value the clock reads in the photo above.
2:03:04
